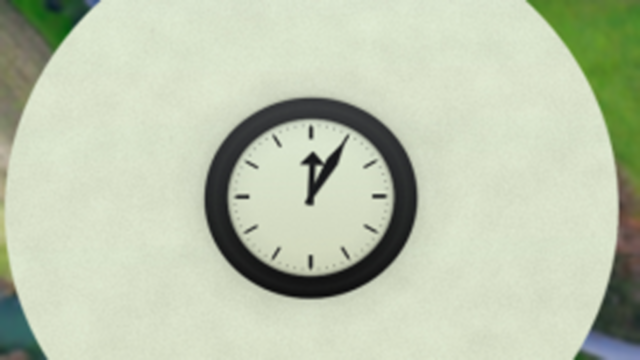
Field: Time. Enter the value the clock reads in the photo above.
12:05
